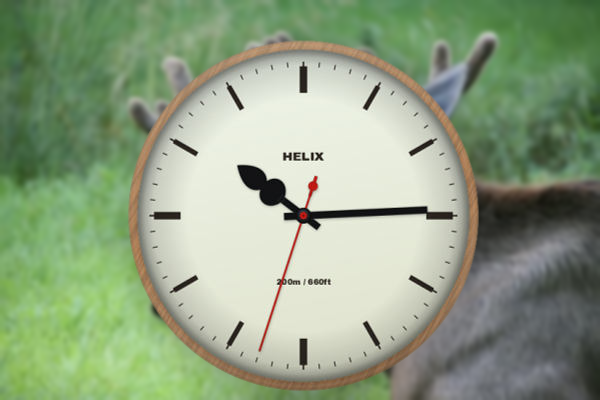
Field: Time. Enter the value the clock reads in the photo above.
10:14:33
